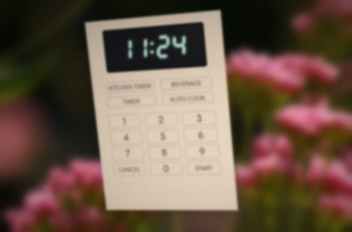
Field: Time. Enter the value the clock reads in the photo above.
11:24
